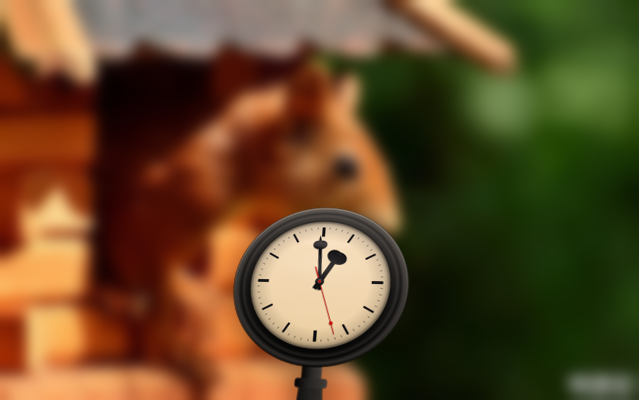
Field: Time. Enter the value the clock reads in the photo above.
12:59:27
